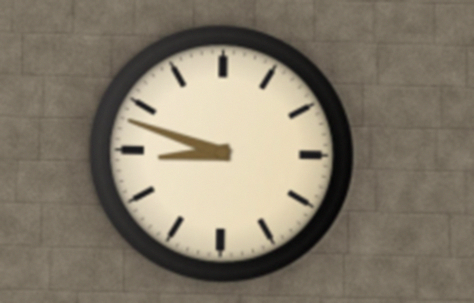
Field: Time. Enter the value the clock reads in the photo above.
8:48
